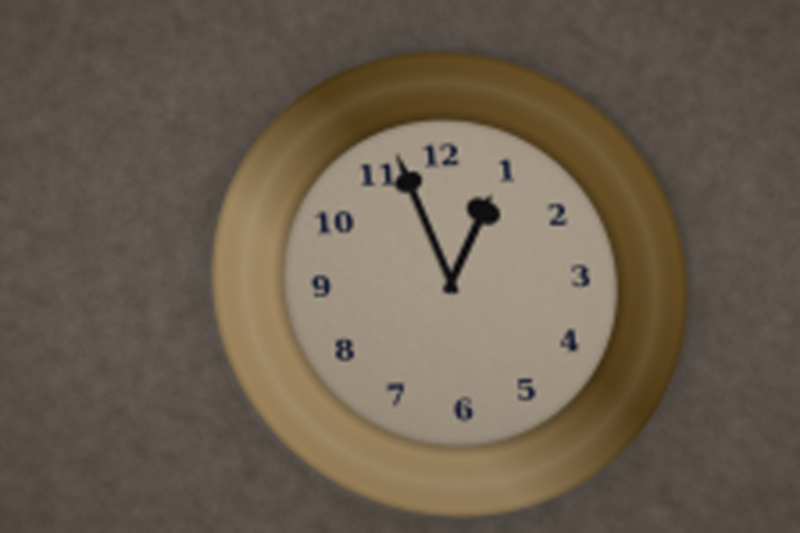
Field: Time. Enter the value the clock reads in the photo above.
12:57
